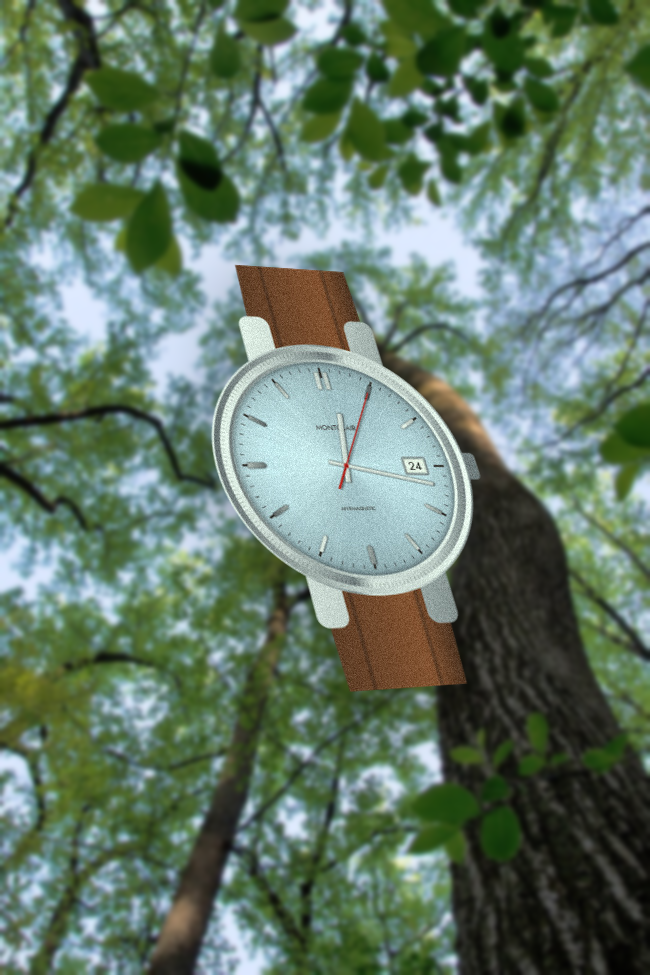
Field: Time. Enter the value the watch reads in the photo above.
12:17:05
